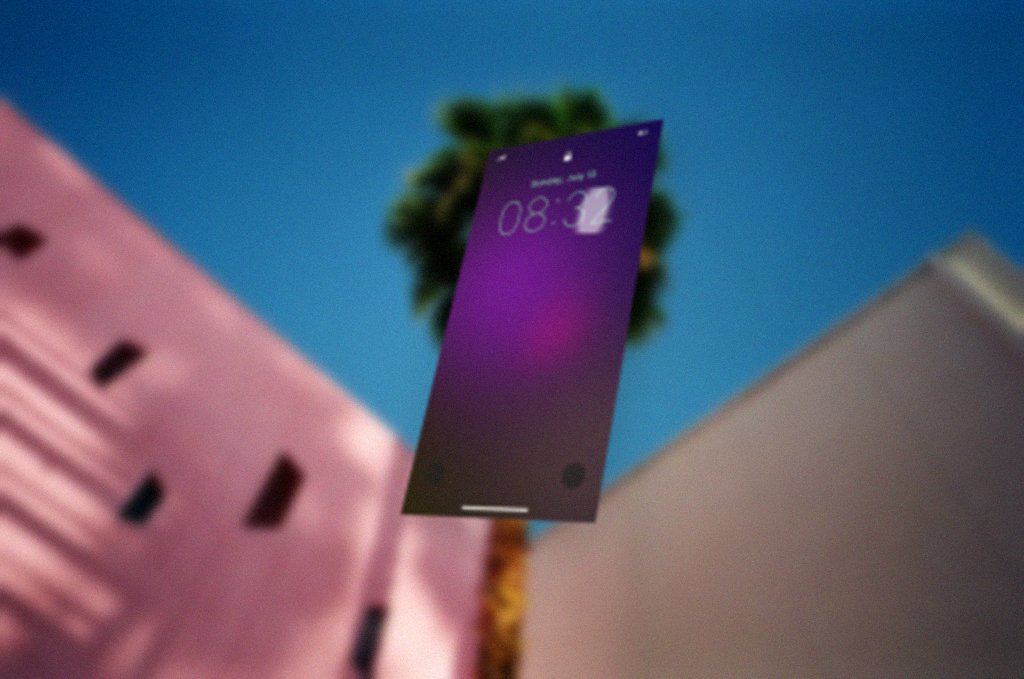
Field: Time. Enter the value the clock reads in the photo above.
8:32
